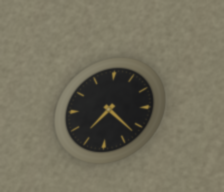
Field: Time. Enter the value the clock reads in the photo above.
7:22
